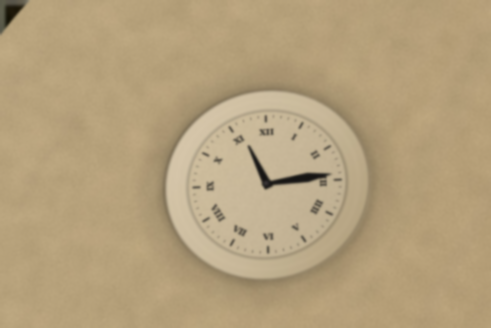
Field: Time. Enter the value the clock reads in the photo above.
11:14
